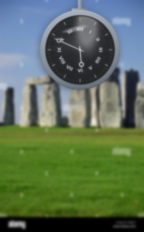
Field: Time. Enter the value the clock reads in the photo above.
5:49
